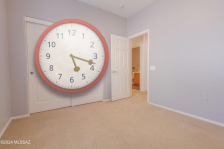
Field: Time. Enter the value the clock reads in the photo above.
5:18
